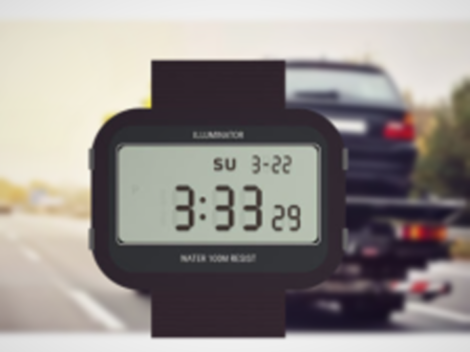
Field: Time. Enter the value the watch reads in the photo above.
3:33:29
